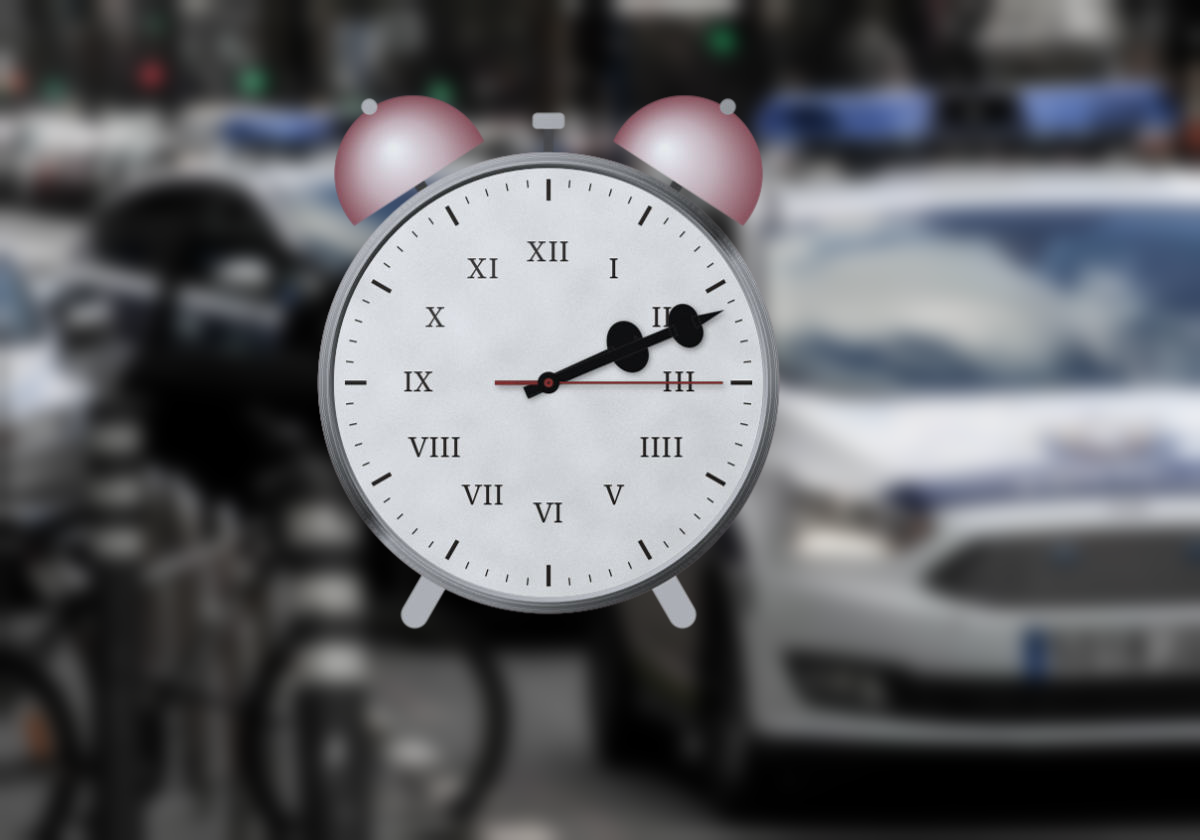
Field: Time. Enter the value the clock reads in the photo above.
2:11:15
